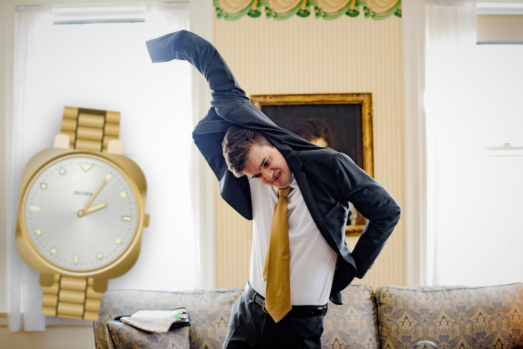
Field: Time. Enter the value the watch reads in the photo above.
2:05
